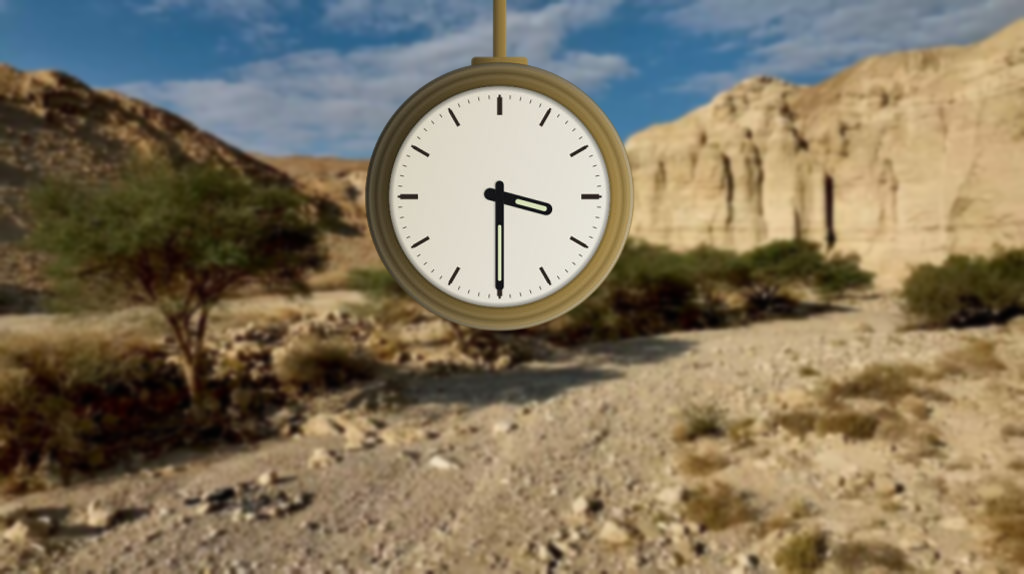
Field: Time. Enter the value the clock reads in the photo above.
3:30
